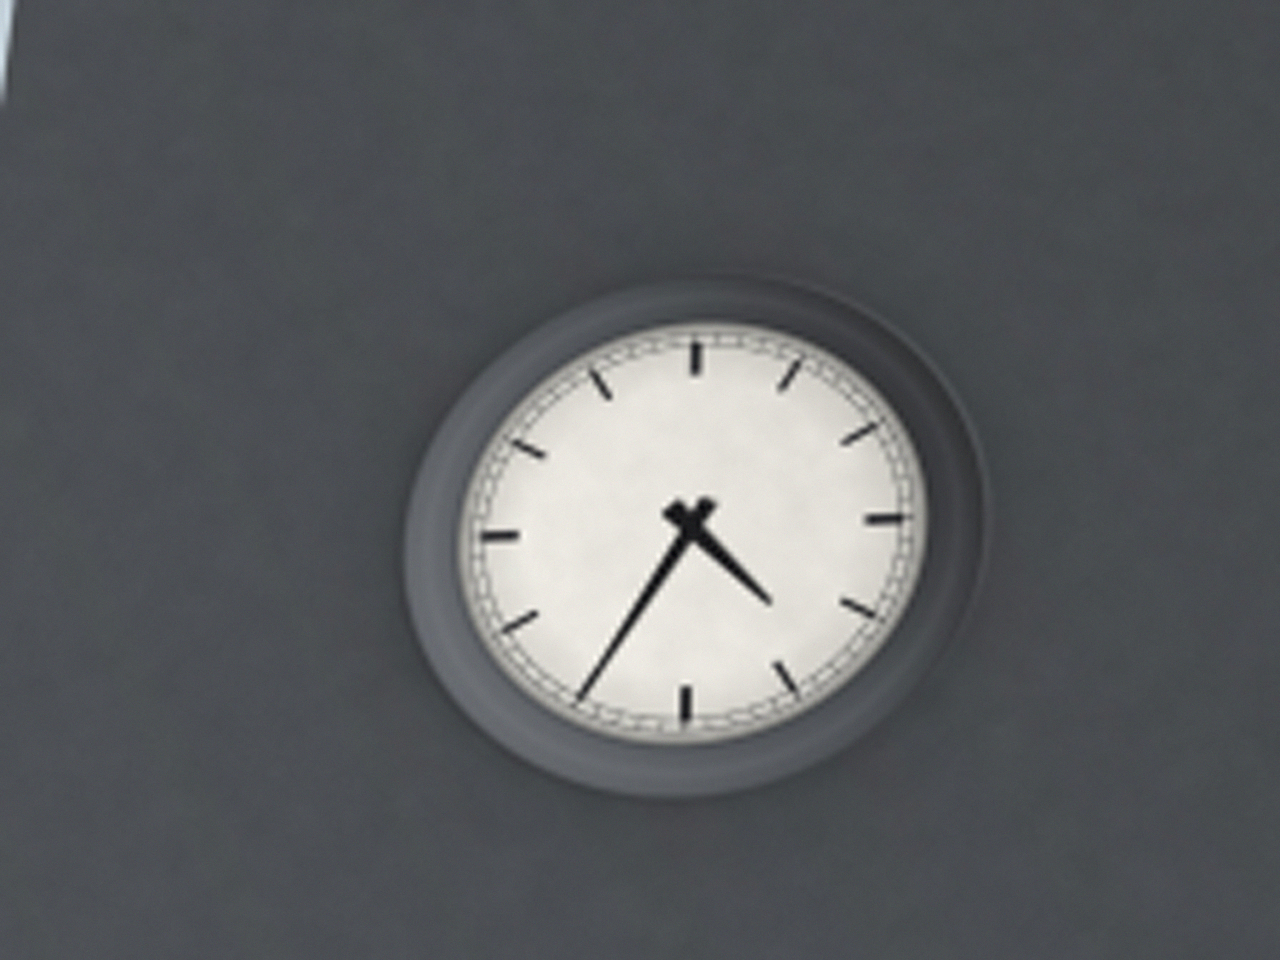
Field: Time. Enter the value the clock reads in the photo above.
4:35
